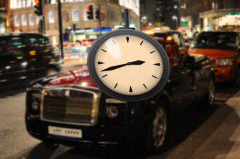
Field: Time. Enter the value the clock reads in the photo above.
2:42
